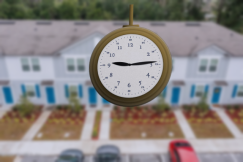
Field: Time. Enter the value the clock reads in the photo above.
9:14
